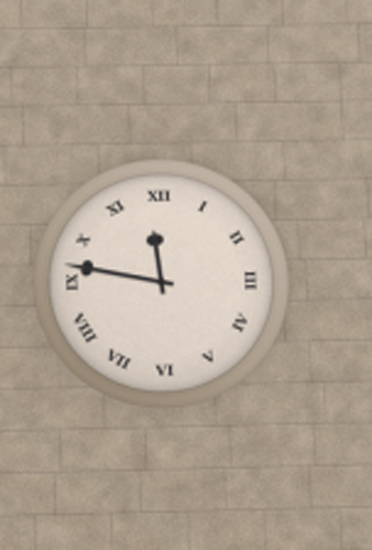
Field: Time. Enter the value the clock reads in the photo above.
11:47
